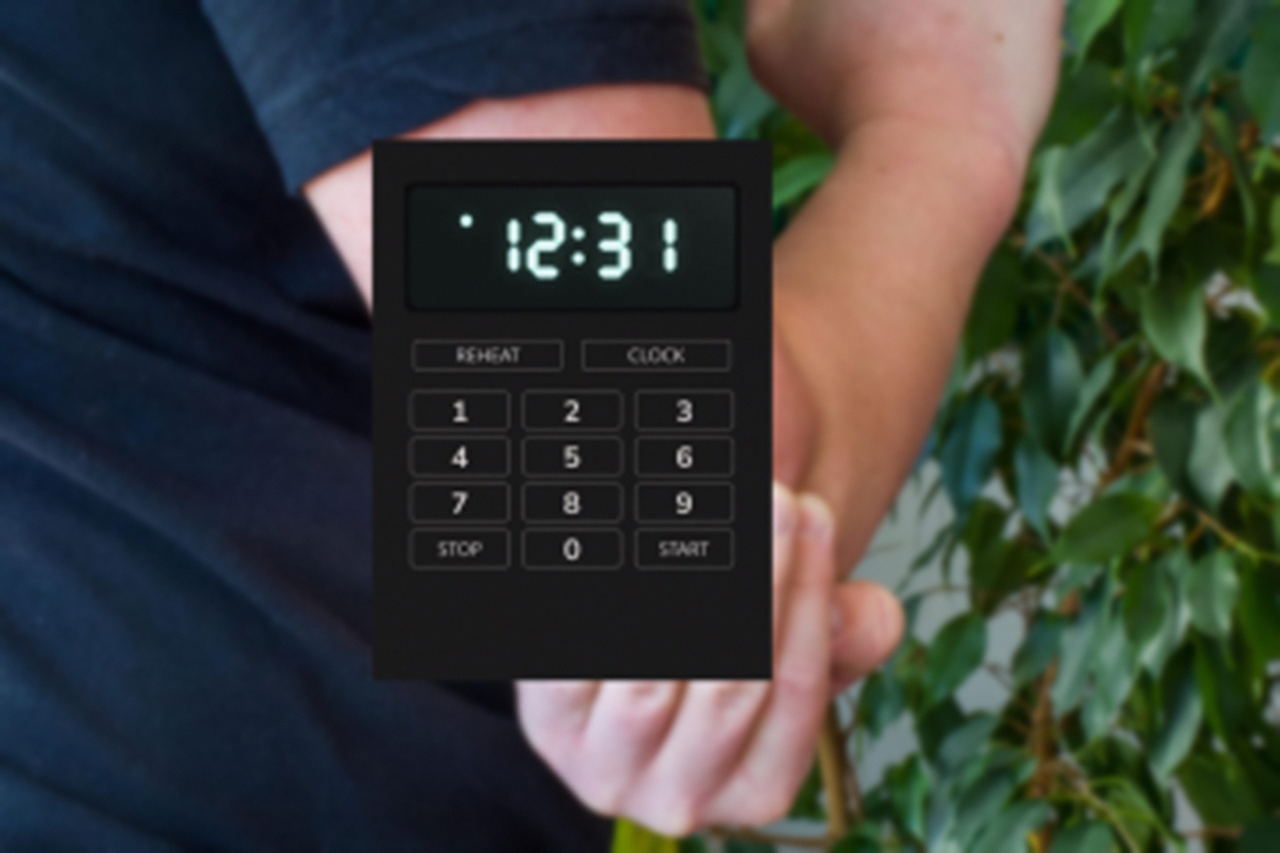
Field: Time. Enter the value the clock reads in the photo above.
12:31
